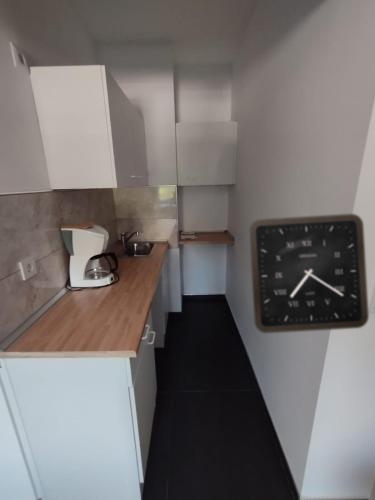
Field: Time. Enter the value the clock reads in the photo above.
7:21
